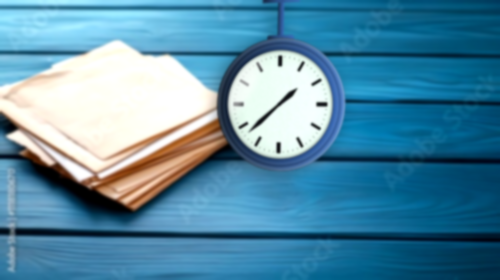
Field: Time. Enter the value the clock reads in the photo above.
1:38
